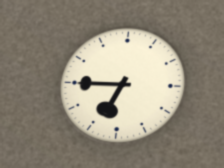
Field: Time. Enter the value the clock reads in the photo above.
6:45
